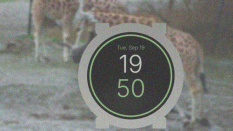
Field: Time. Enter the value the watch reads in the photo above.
19:50
